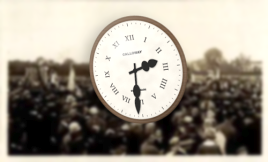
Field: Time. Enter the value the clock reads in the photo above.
2:31
